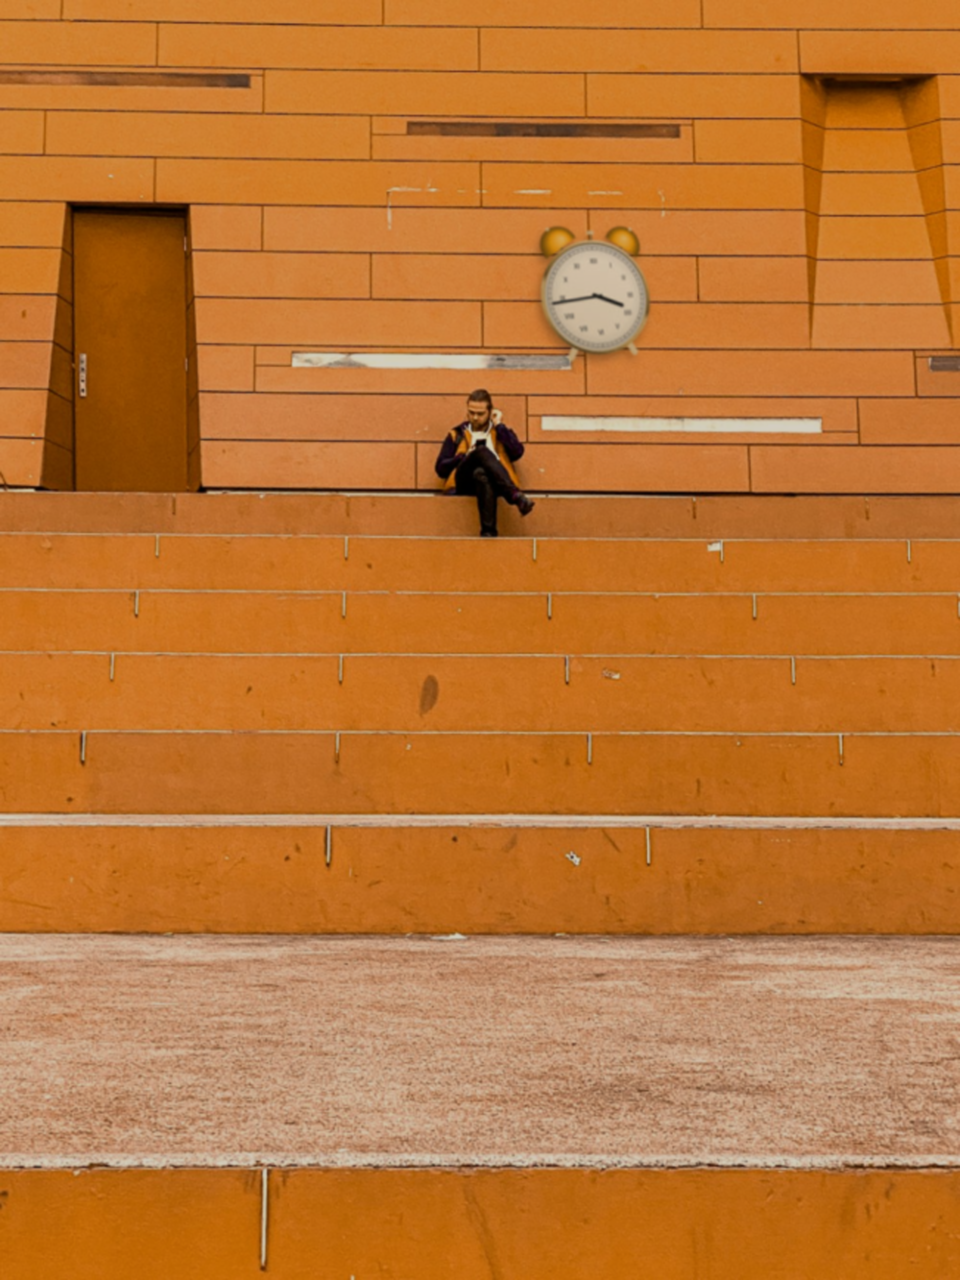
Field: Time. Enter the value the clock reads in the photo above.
3:44
